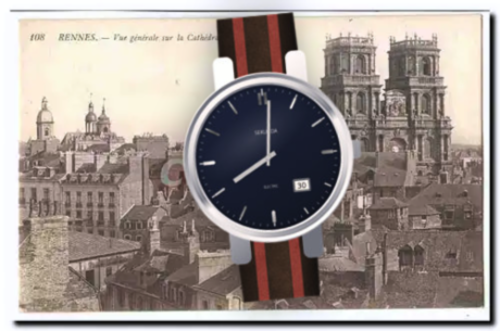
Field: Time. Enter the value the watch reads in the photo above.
8:01
